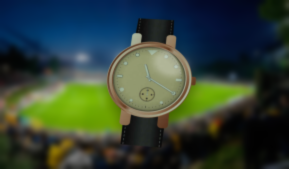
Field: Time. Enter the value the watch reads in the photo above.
11:20
